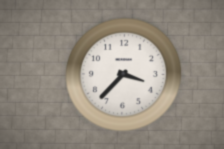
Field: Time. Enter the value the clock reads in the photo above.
3:37
